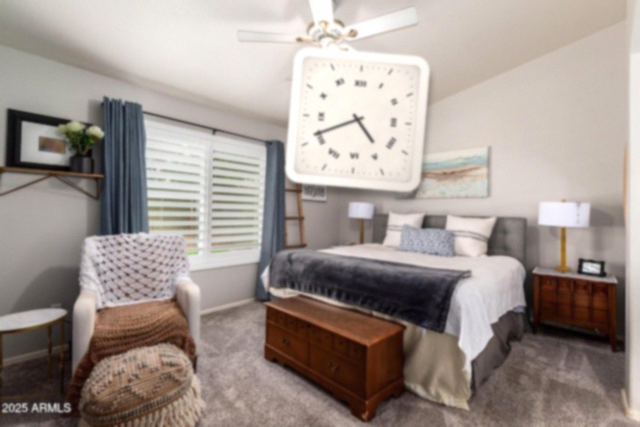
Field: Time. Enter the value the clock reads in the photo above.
4:41
